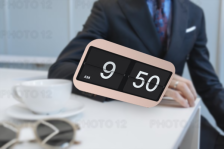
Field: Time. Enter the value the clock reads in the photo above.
9:50
